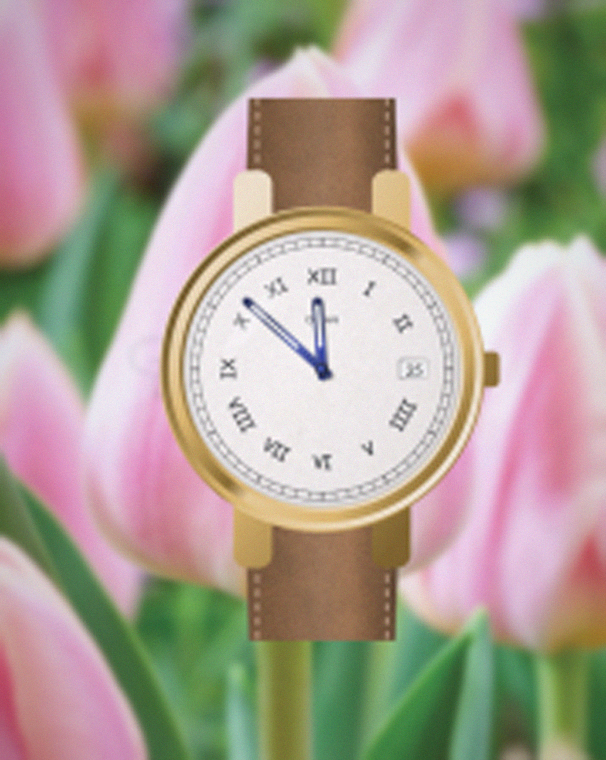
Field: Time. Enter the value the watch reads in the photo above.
11:52
